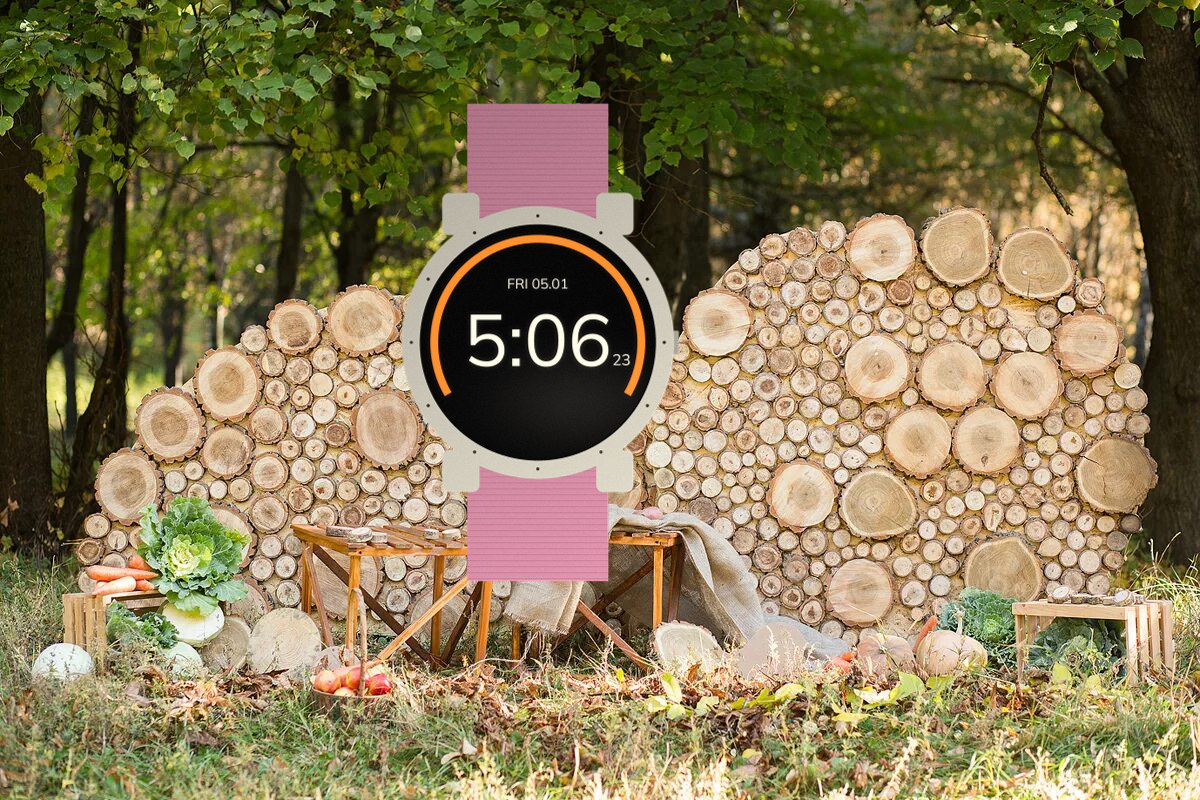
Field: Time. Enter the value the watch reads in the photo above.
5:06:23
